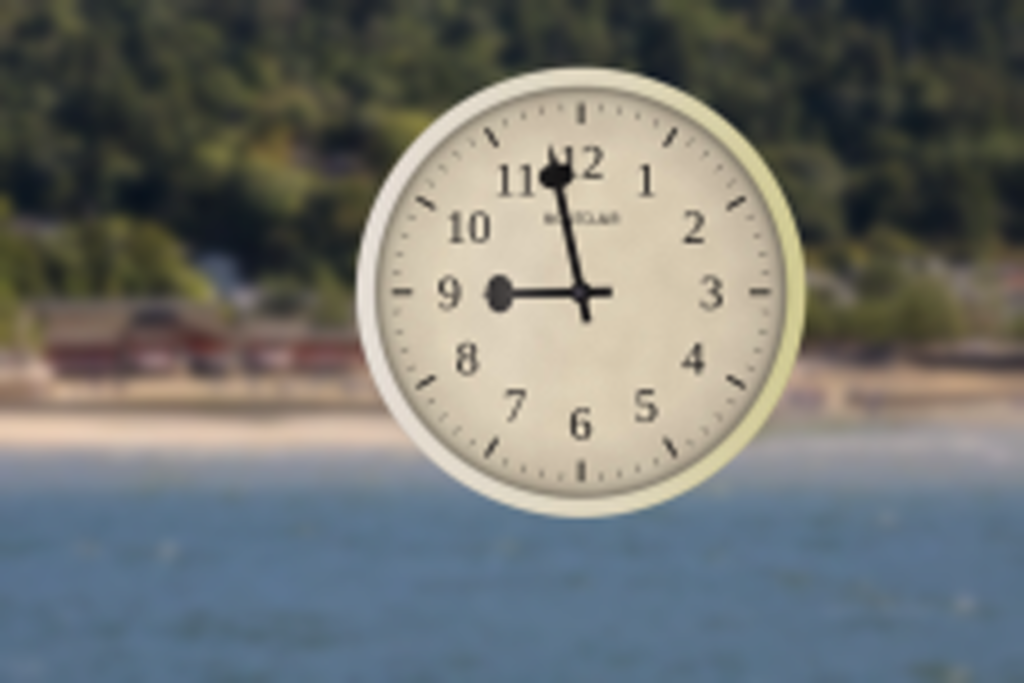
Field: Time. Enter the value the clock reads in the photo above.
8:58
